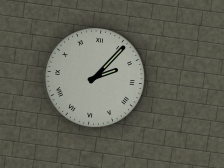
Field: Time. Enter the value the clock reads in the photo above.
2:06
